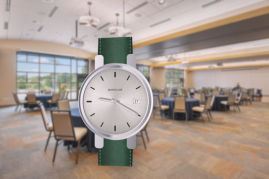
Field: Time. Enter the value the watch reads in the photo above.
9:20
